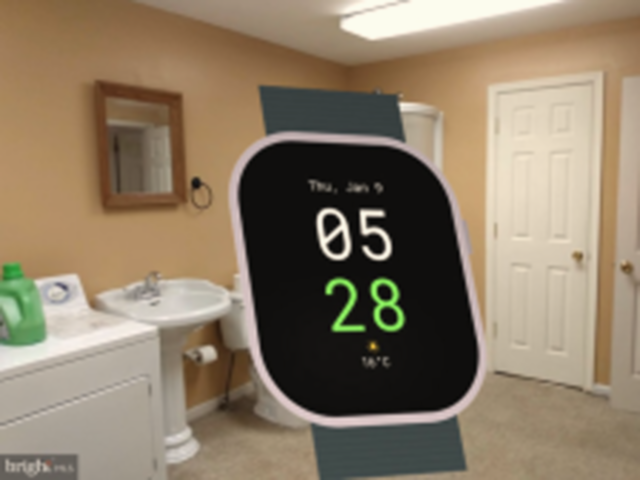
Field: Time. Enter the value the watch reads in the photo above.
5:28
